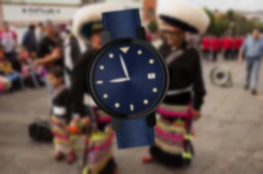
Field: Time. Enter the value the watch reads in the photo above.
8:58
